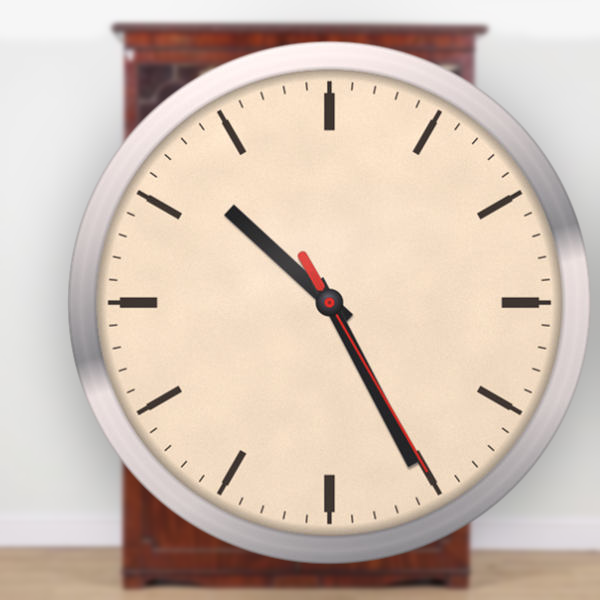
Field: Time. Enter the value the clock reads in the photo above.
10:25:25
